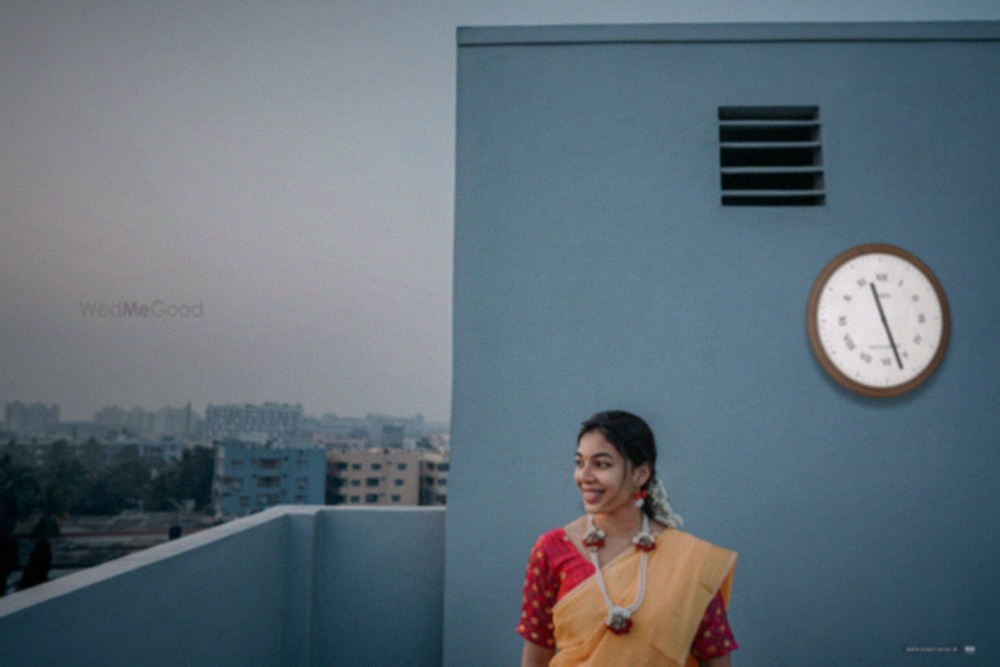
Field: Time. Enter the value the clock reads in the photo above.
11:27
